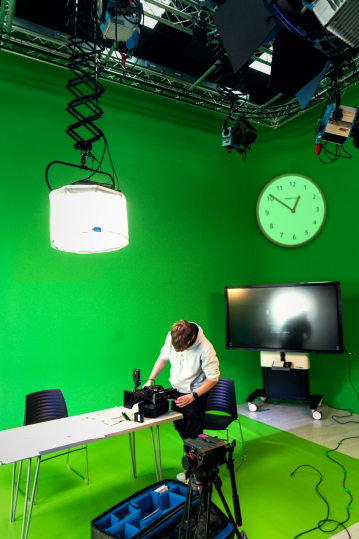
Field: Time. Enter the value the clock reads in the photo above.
12:51
